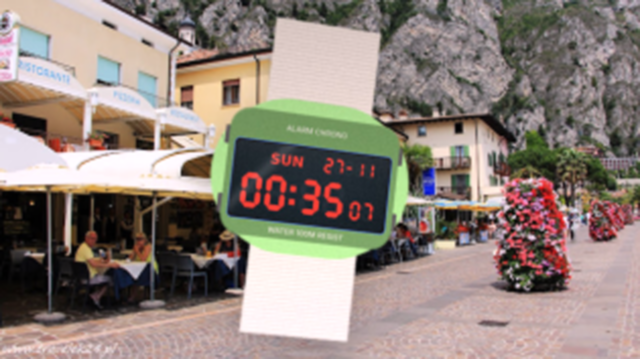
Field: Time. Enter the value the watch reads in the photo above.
0:35:07
